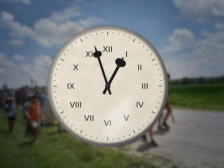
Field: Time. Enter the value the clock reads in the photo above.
12:57
